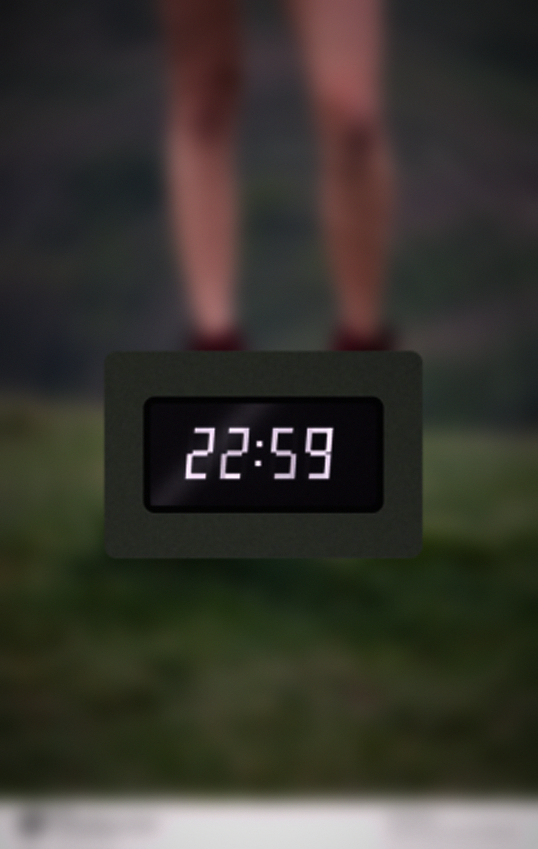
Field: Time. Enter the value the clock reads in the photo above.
22:59
